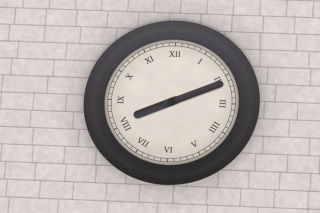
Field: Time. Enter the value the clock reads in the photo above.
8:11
